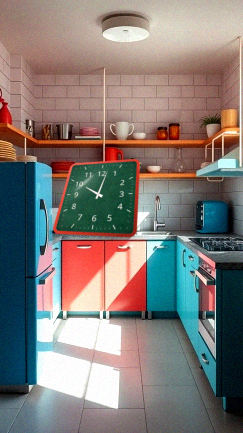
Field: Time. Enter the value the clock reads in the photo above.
10:02
